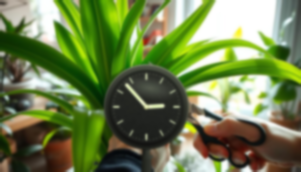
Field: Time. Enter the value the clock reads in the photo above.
2:53
